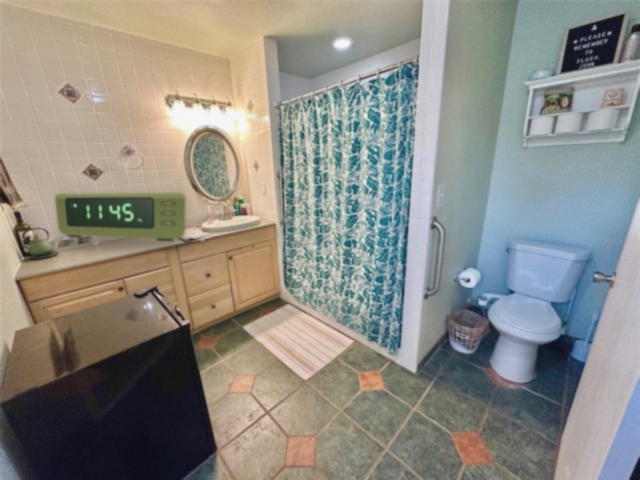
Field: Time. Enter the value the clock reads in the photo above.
11:45
